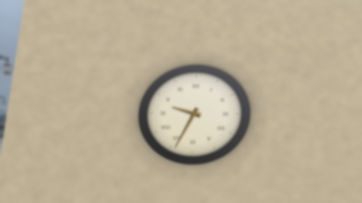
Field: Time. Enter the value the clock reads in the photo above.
9:34
